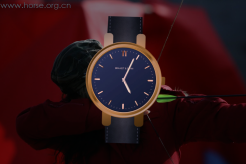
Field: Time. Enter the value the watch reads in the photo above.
5:04
